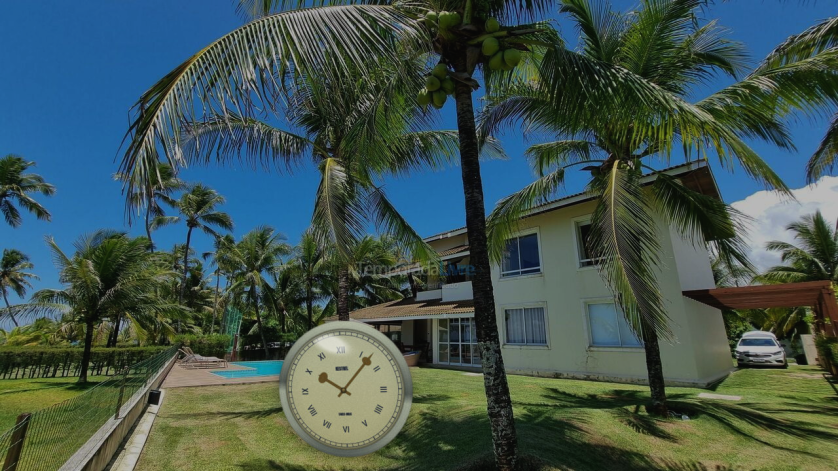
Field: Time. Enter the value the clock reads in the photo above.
10:07
